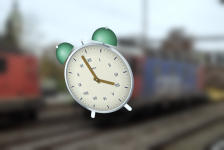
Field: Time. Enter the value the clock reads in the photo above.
3:58
